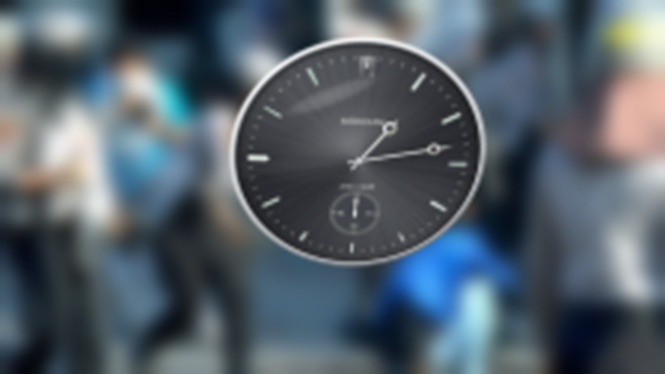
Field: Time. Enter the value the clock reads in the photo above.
1:13
